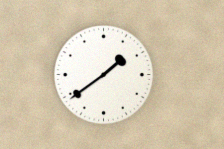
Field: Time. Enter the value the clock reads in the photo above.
1:39
